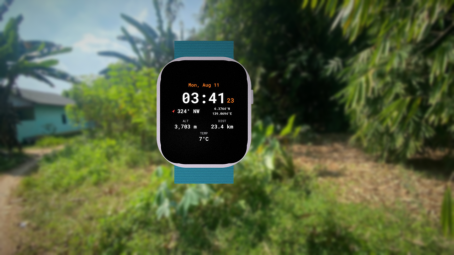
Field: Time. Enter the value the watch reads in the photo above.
3:41
